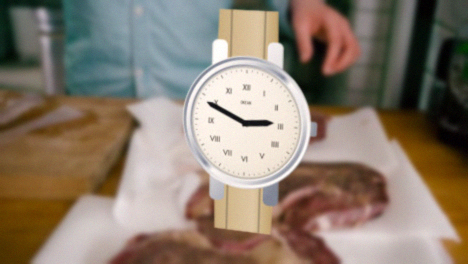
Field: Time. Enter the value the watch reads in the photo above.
2:49
